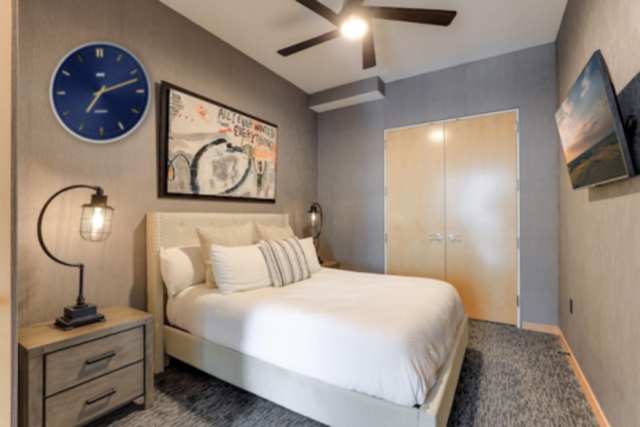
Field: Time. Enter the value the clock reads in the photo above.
7:12
